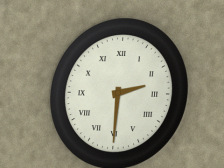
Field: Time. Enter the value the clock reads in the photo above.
2:30
